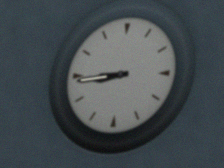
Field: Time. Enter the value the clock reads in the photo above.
8:44
